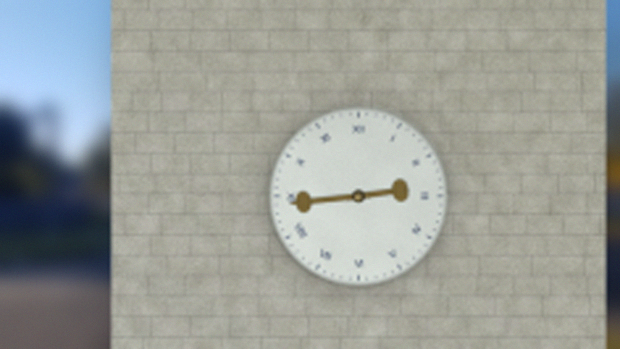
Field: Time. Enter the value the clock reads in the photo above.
2:44
